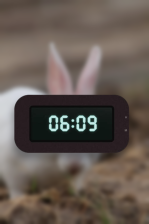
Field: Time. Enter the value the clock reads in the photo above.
6:09
